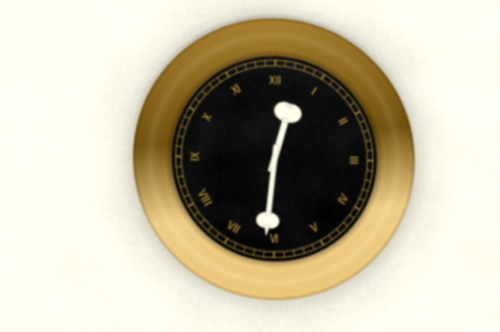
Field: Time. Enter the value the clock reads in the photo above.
12:31
